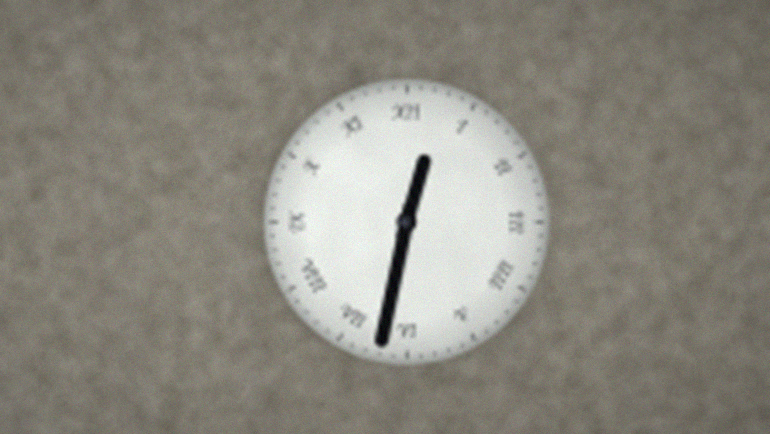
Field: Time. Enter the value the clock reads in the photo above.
12:32
